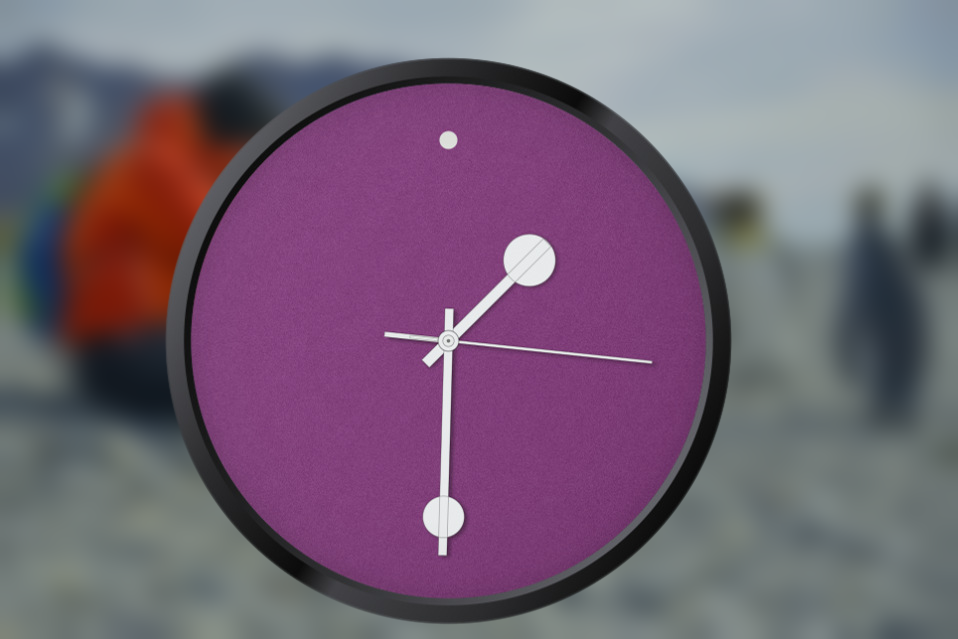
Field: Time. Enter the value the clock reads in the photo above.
1:30:16
